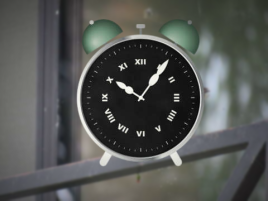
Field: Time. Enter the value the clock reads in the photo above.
10:06
